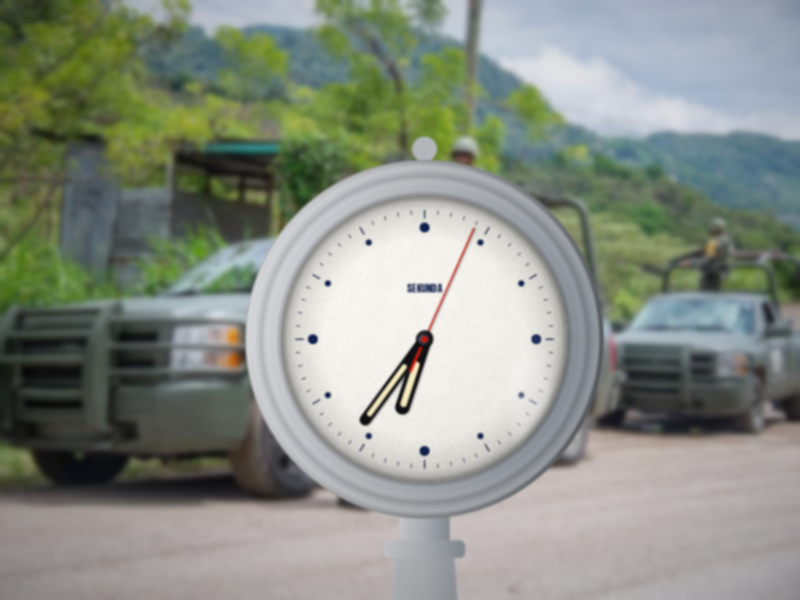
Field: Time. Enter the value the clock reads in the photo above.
6:36:04
